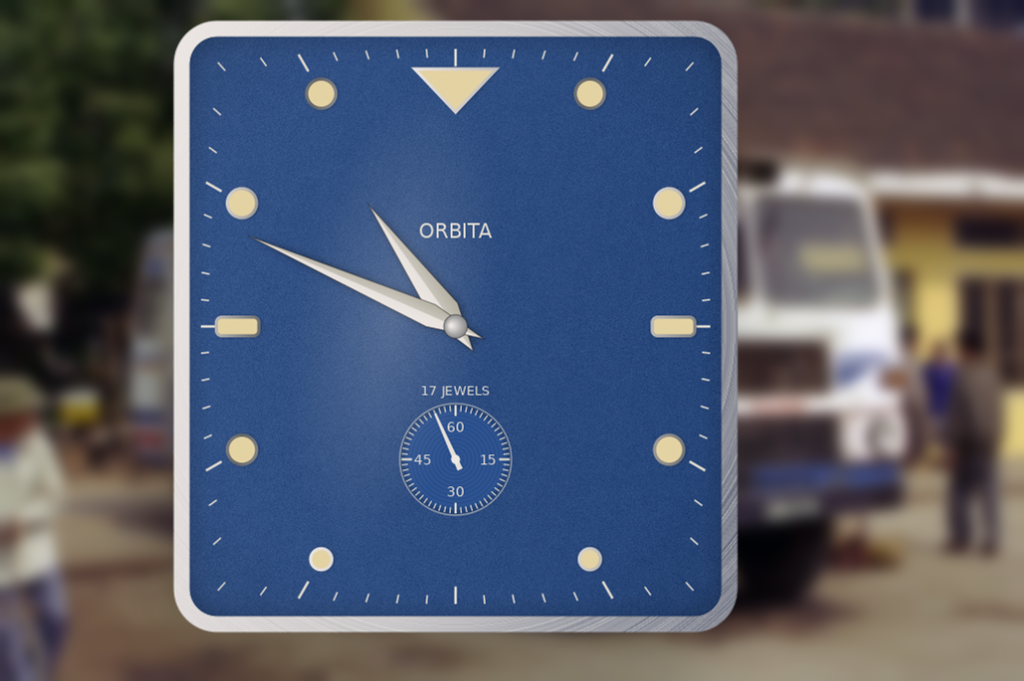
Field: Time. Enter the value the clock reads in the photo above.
10:48:56
